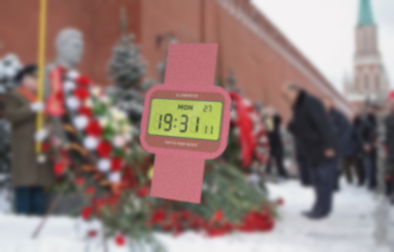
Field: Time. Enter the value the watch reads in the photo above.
19:31
